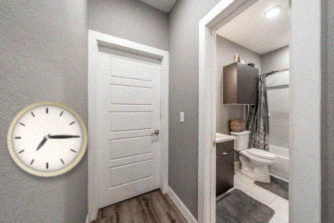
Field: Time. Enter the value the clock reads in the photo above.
7:15
